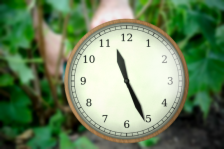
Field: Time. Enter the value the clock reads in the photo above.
11:26
